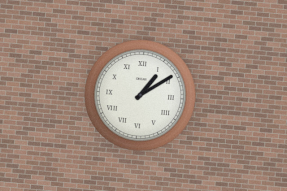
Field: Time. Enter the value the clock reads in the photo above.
1:09
